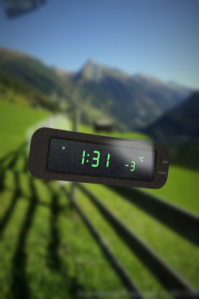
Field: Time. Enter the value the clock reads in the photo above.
1:31
